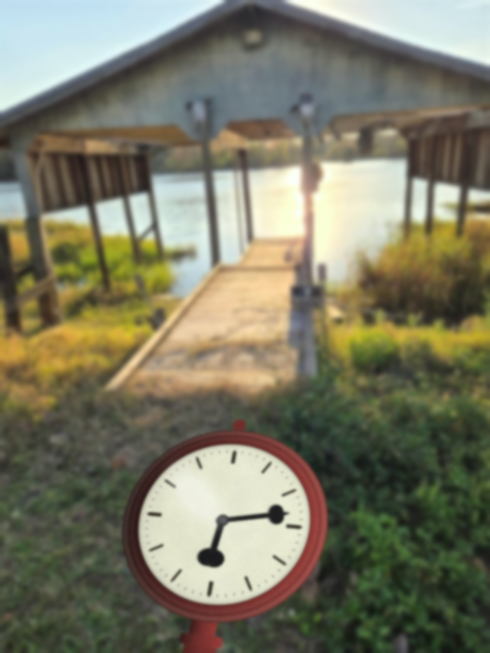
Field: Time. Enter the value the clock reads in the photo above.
6:13
